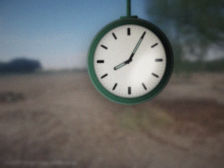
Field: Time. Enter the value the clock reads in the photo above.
8:05
